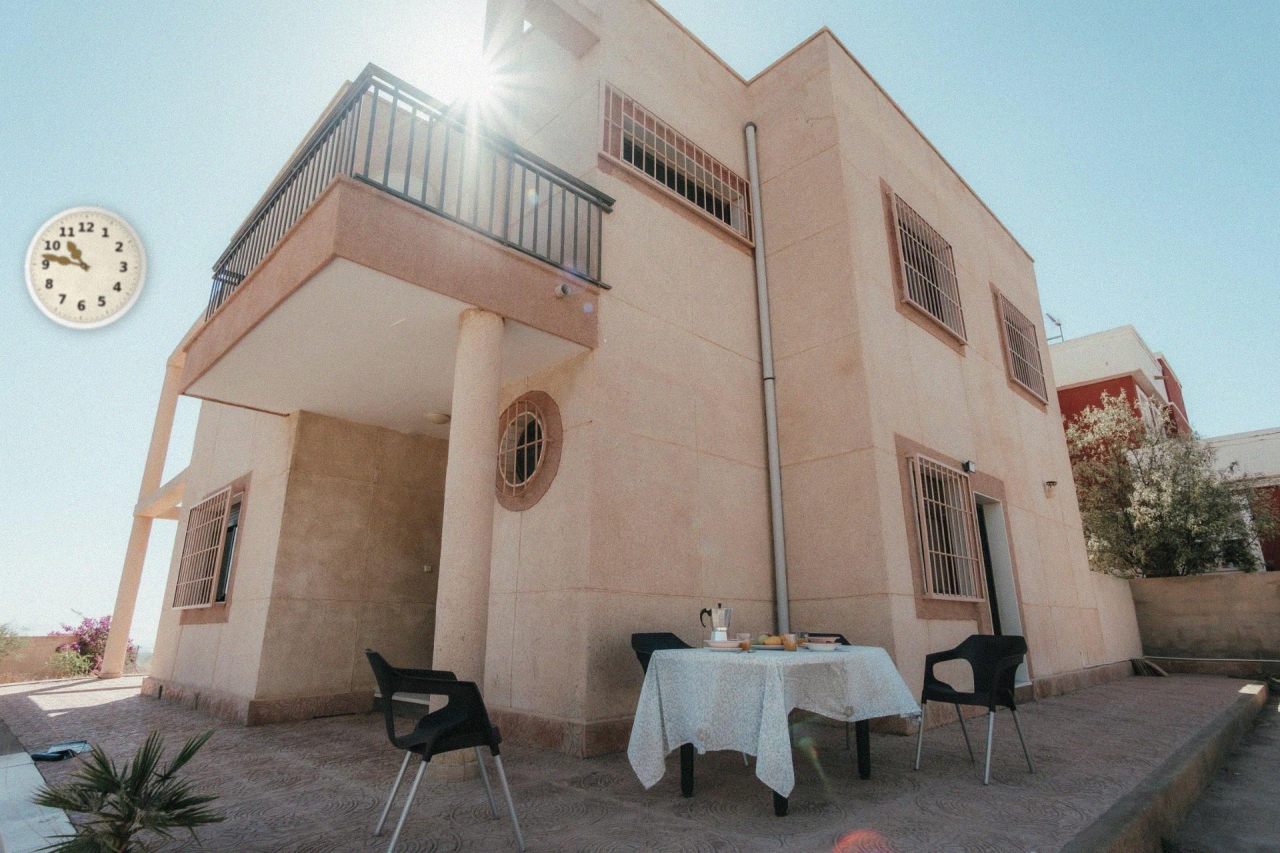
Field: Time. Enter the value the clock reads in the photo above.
10:47
